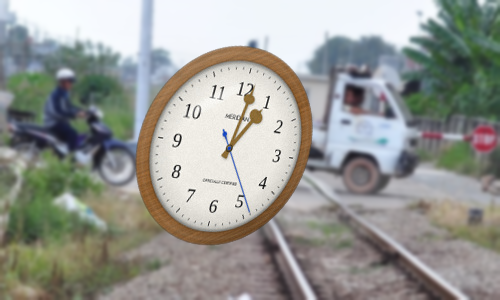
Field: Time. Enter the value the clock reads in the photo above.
1:01:24
